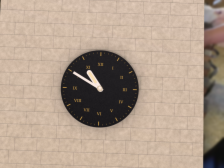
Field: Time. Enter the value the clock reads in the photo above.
10:50
